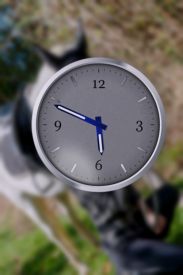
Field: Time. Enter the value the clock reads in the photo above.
5:49
